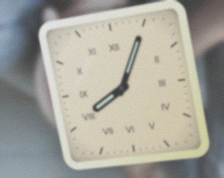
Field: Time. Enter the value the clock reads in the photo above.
8:05
